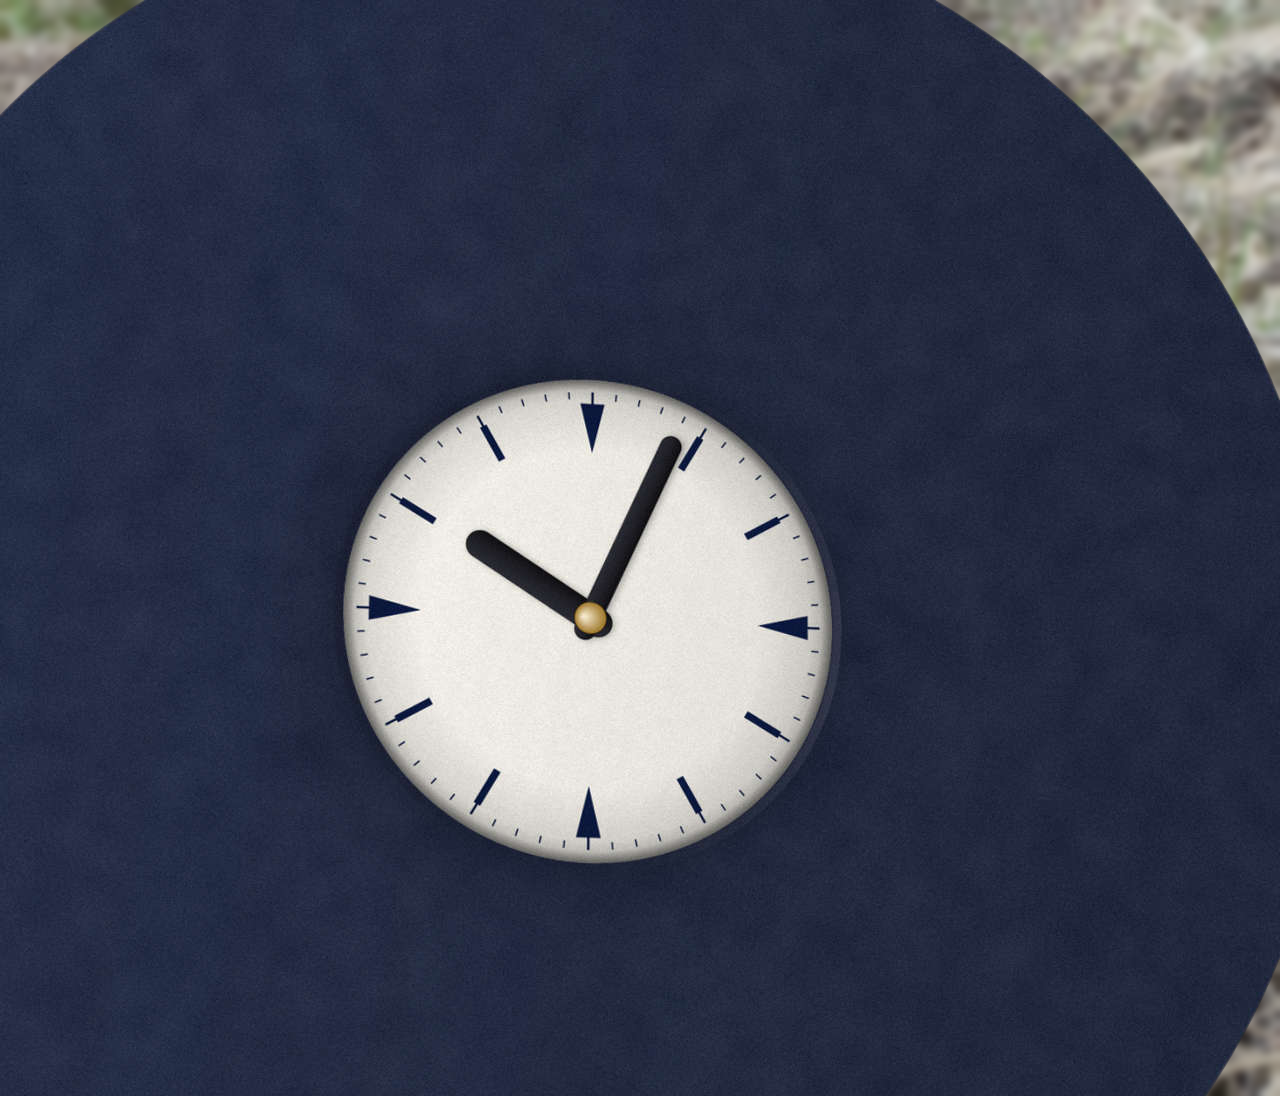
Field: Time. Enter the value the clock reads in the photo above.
10:04
